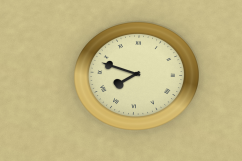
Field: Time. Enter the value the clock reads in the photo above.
7:48
